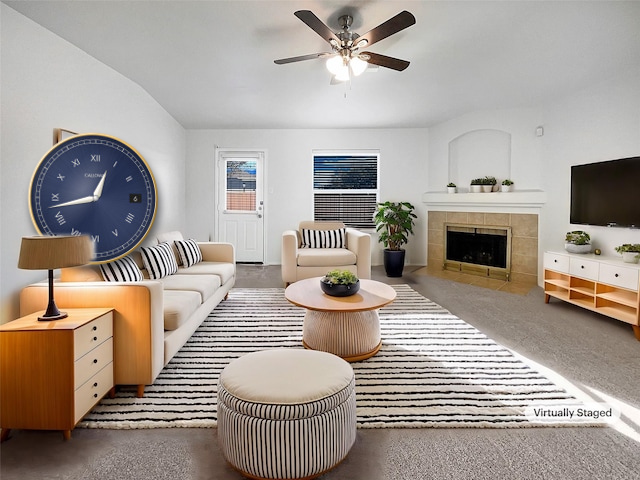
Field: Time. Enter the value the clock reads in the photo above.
12:43
